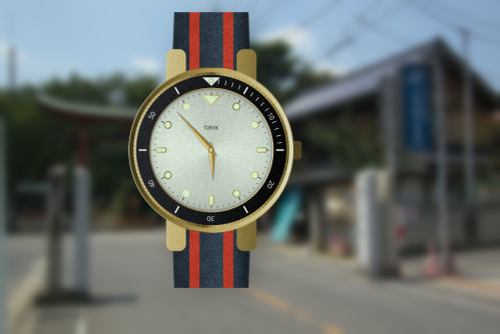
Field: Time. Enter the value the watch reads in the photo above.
5:53
